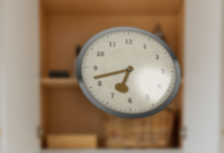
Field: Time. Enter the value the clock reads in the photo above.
6:42
